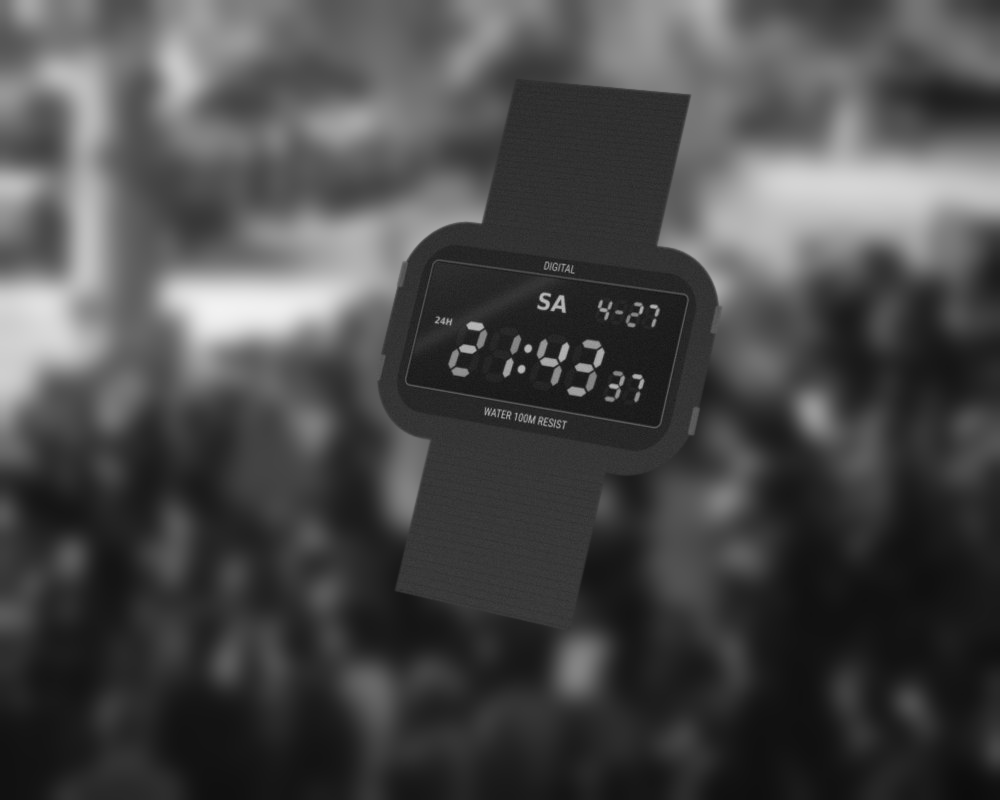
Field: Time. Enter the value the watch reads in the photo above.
21:43:37
